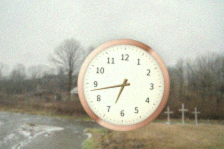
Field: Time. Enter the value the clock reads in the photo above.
6:43
